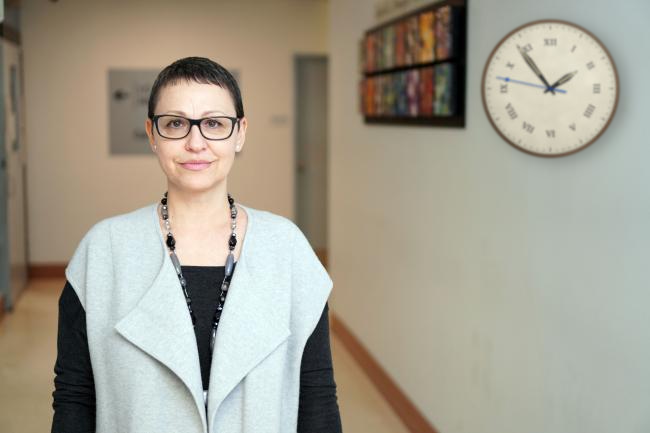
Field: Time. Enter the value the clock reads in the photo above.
1:53:47
